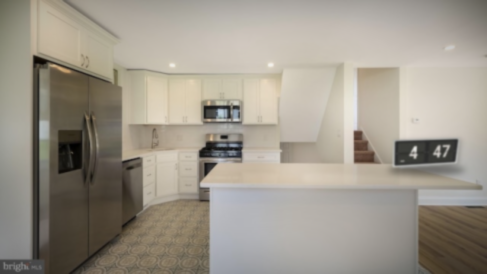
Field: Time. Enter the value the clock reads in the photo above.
4:47
